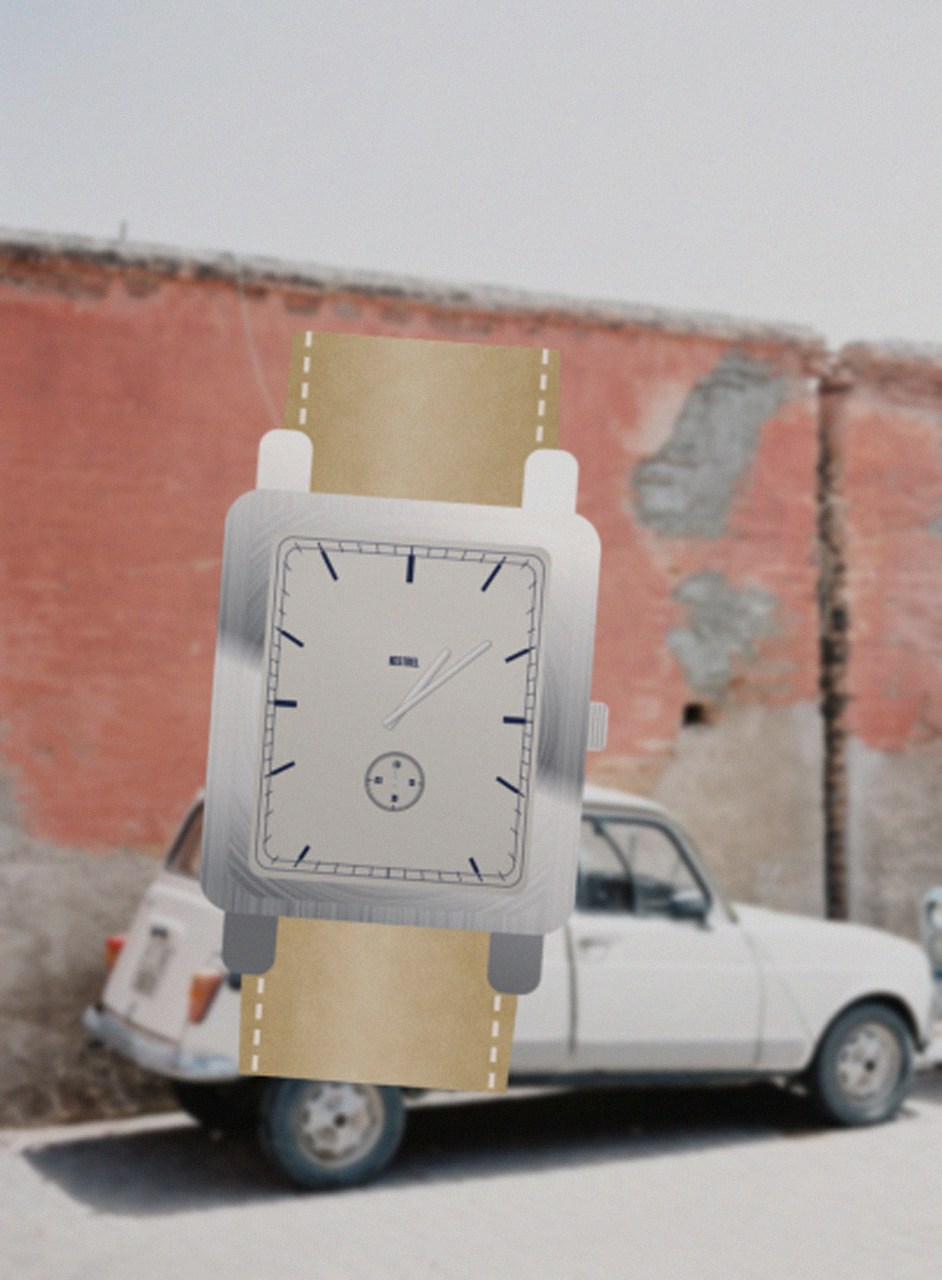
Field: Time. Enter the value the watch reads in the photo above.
1:08
